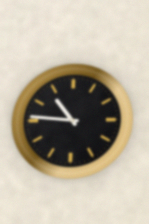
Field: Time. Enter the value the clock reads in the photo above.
10:46
